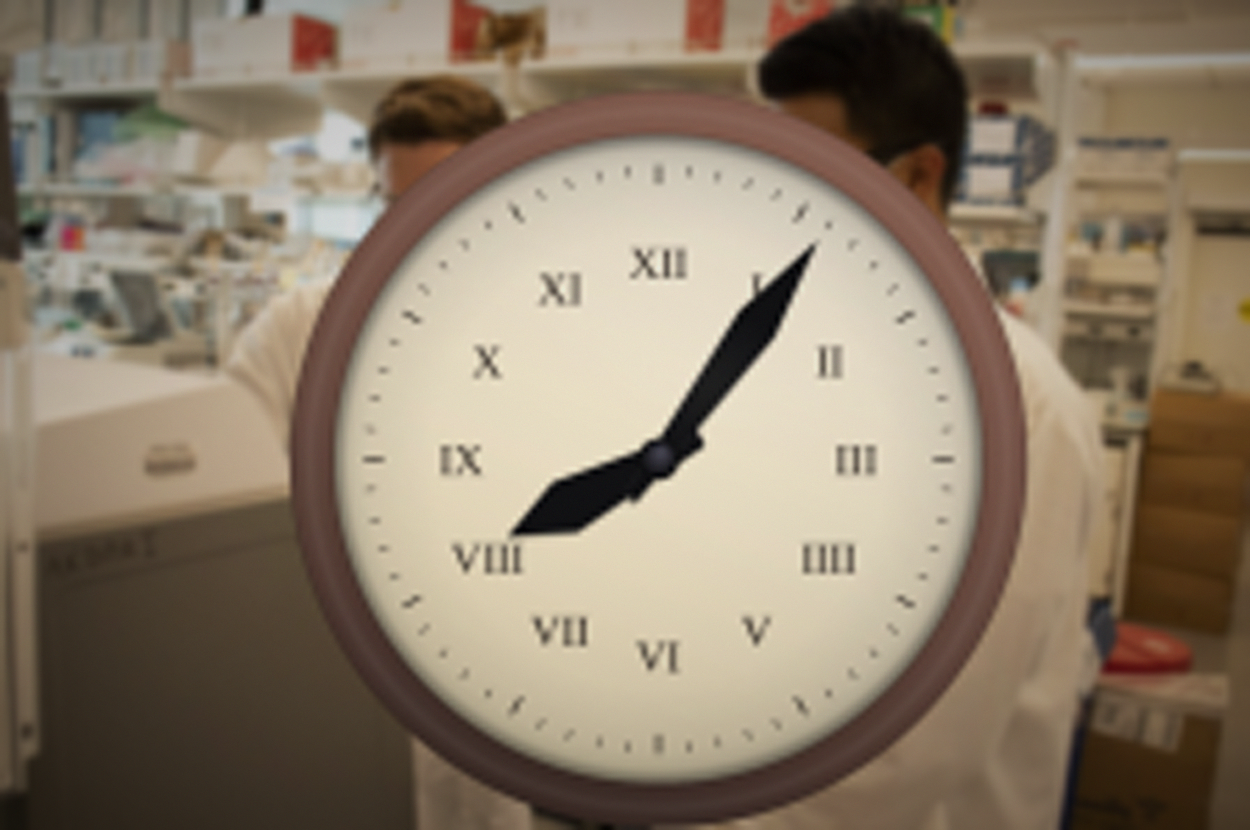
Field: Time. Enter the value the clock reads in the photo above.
8:06
